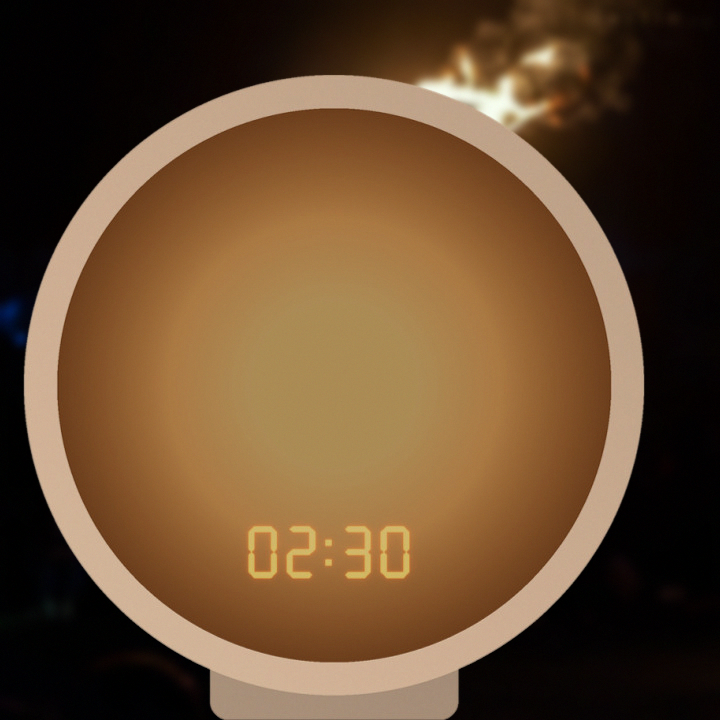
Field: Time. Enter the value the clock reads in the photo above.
2:30
